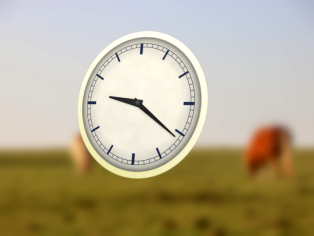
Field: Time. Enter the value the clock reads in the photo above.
9:21
